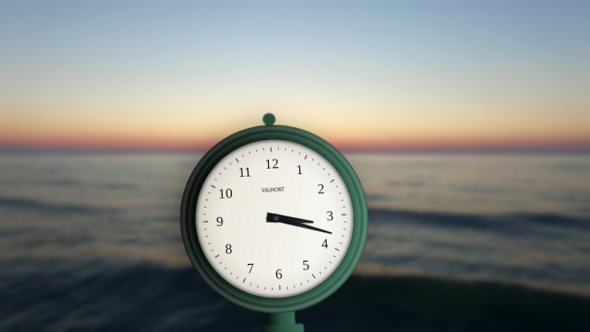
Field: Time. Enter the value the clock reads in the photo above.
3:18
